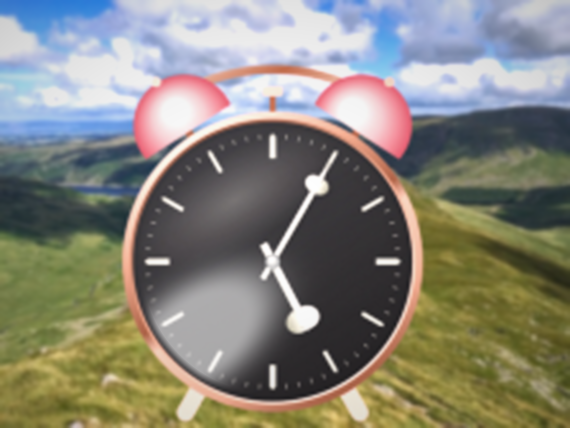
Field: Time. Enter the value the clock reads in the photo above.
5:05
